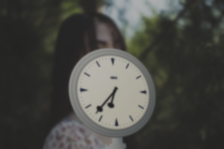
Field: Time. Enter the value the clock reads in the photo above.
6:37
